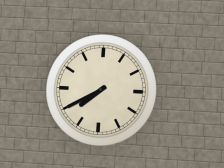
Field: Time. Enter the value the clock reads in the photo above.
7:40
